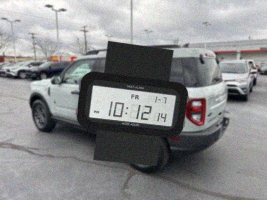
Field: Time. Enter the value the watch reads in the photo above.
10:12:14
